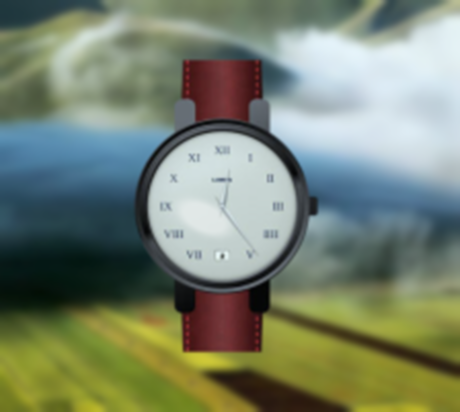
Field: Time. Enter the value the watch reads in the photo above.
12:24
